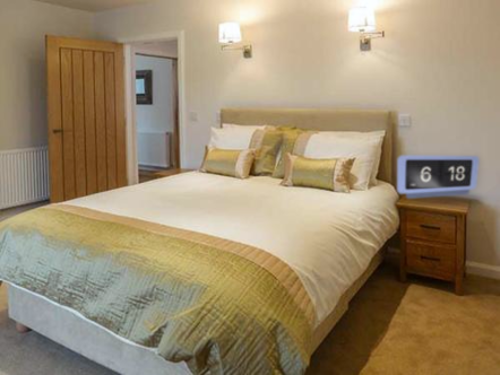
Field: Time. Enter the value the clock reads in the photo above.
6:18
